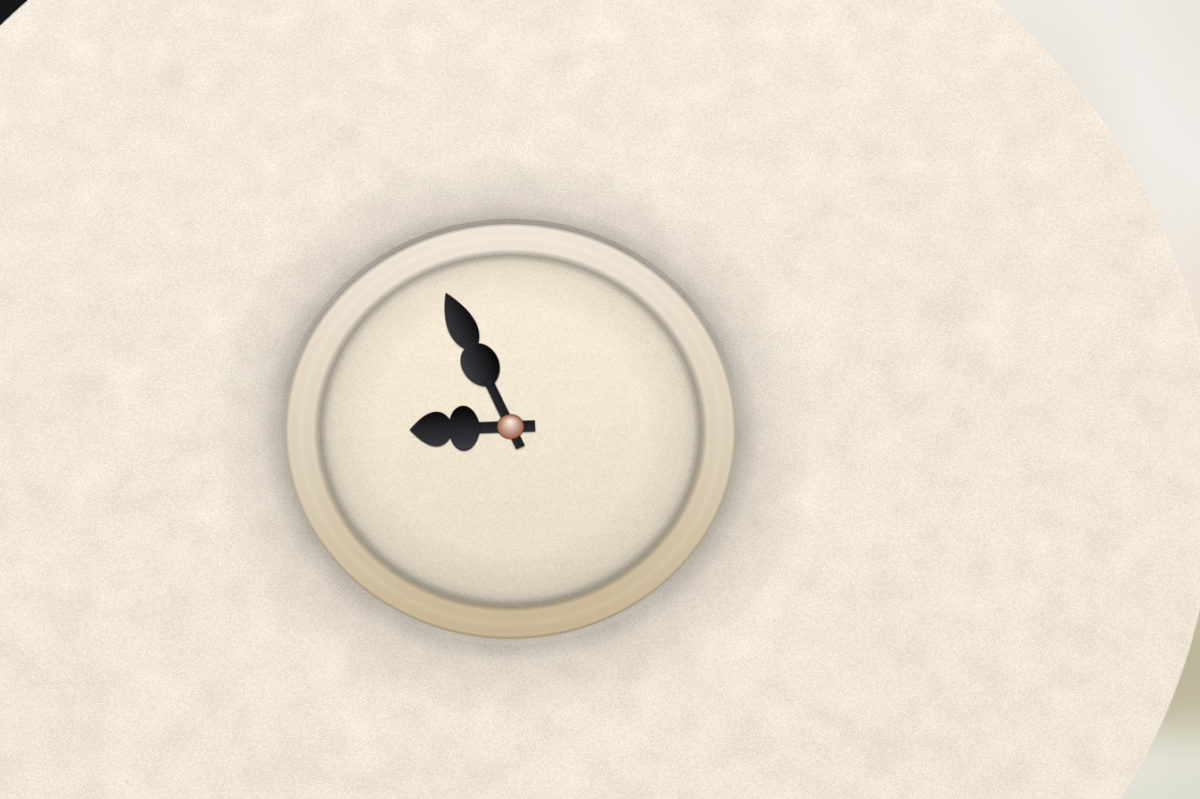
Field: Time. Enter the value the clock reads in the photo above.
8:56
